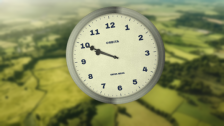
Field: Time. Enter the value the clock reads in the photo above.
9:50
